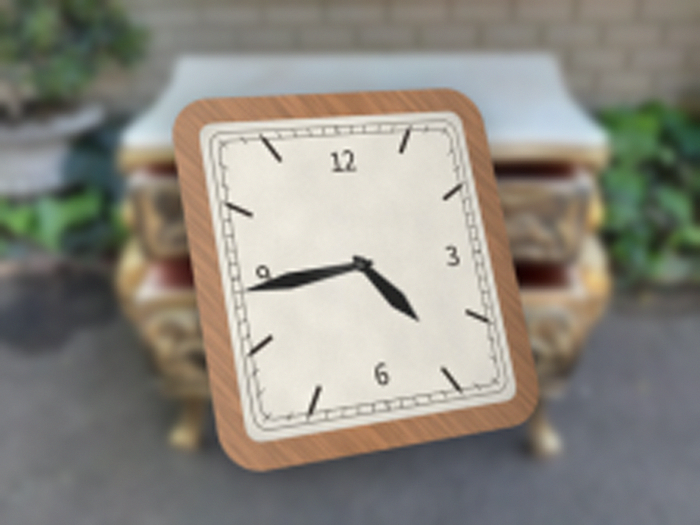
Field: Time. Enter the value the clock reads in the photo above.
4:44
